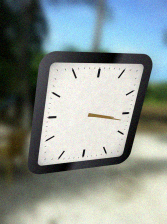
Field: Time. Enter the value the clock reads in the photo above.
3:17
